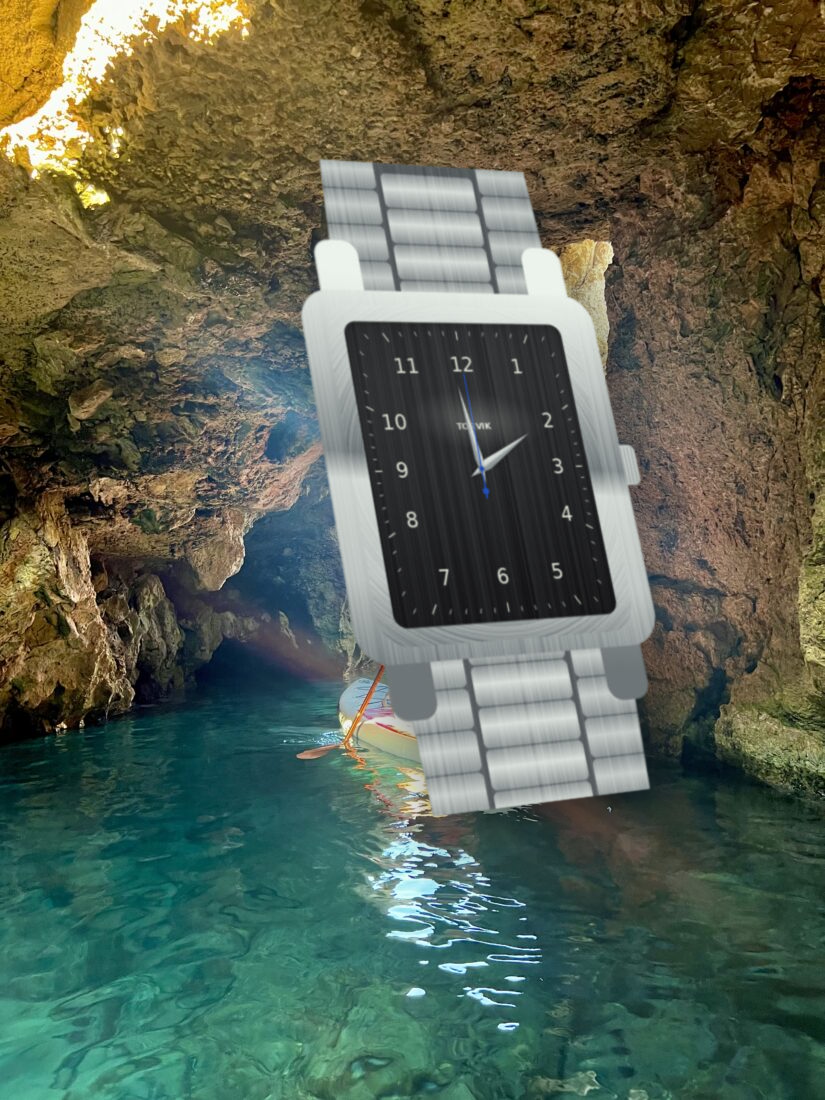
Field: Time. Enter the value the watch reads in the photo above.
1:59:00
